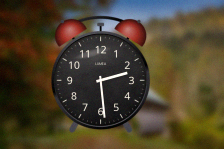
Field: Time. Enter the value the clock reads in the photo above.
2:29
